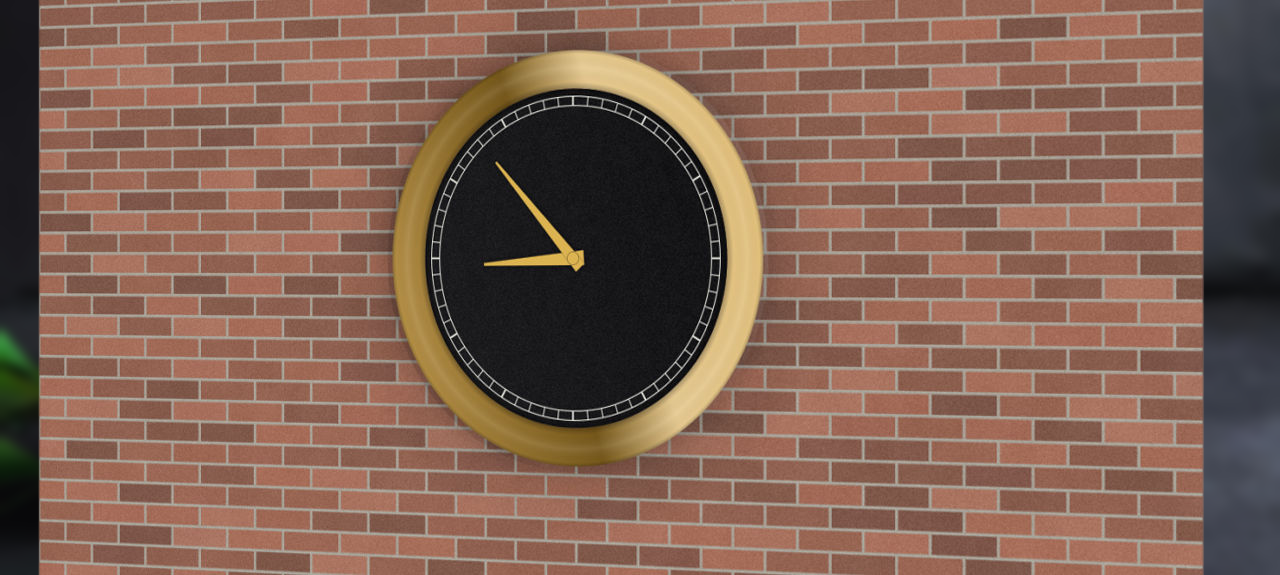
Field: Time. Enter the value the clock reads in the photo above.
8:53
